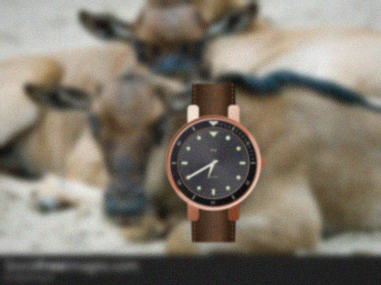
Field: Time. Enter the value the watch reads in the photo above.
6:40
